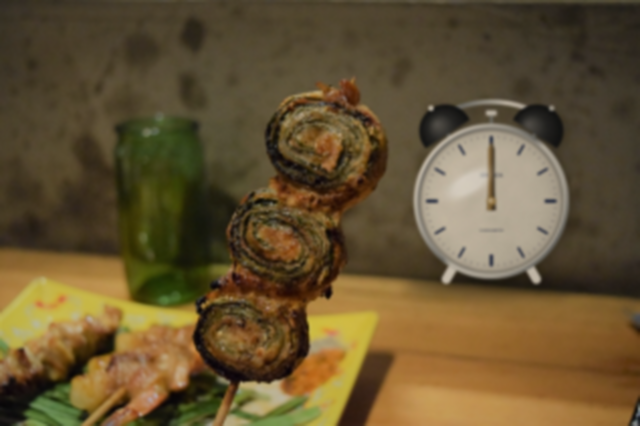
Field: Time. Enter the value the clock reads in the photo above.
12:00
